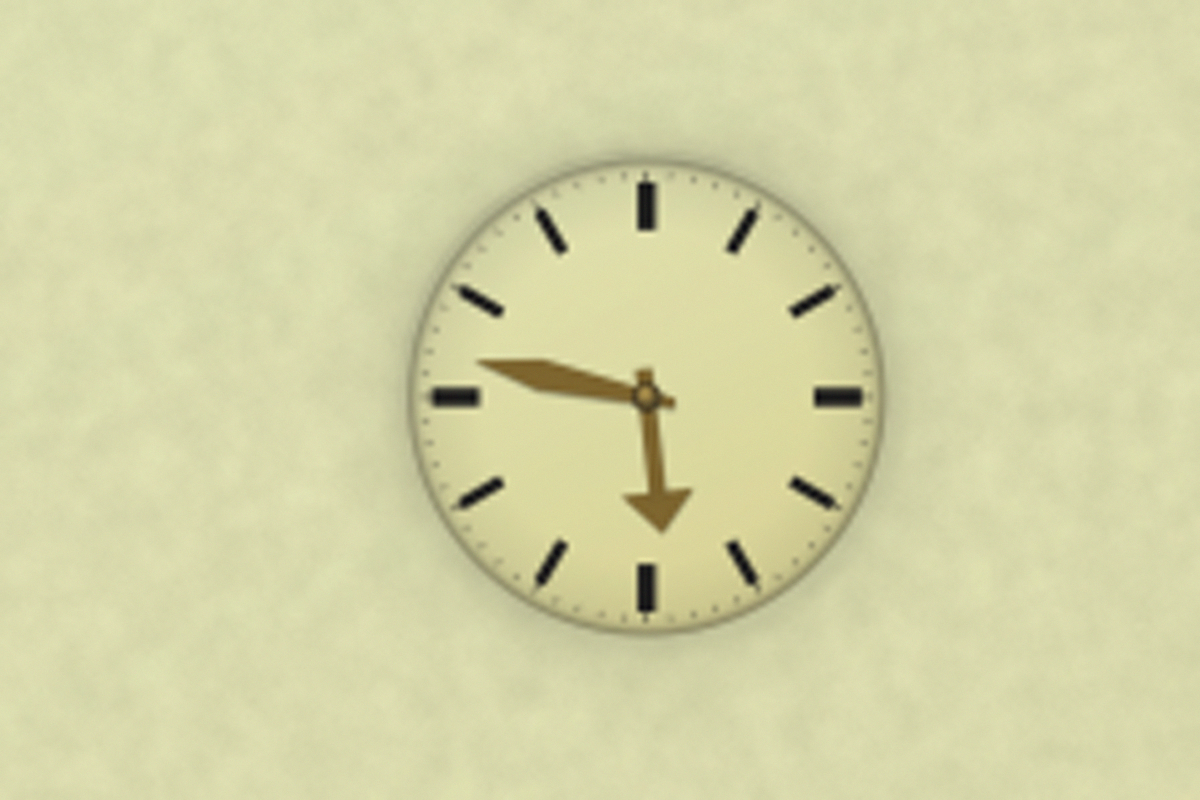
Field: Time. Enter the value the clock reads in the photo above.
5:47
